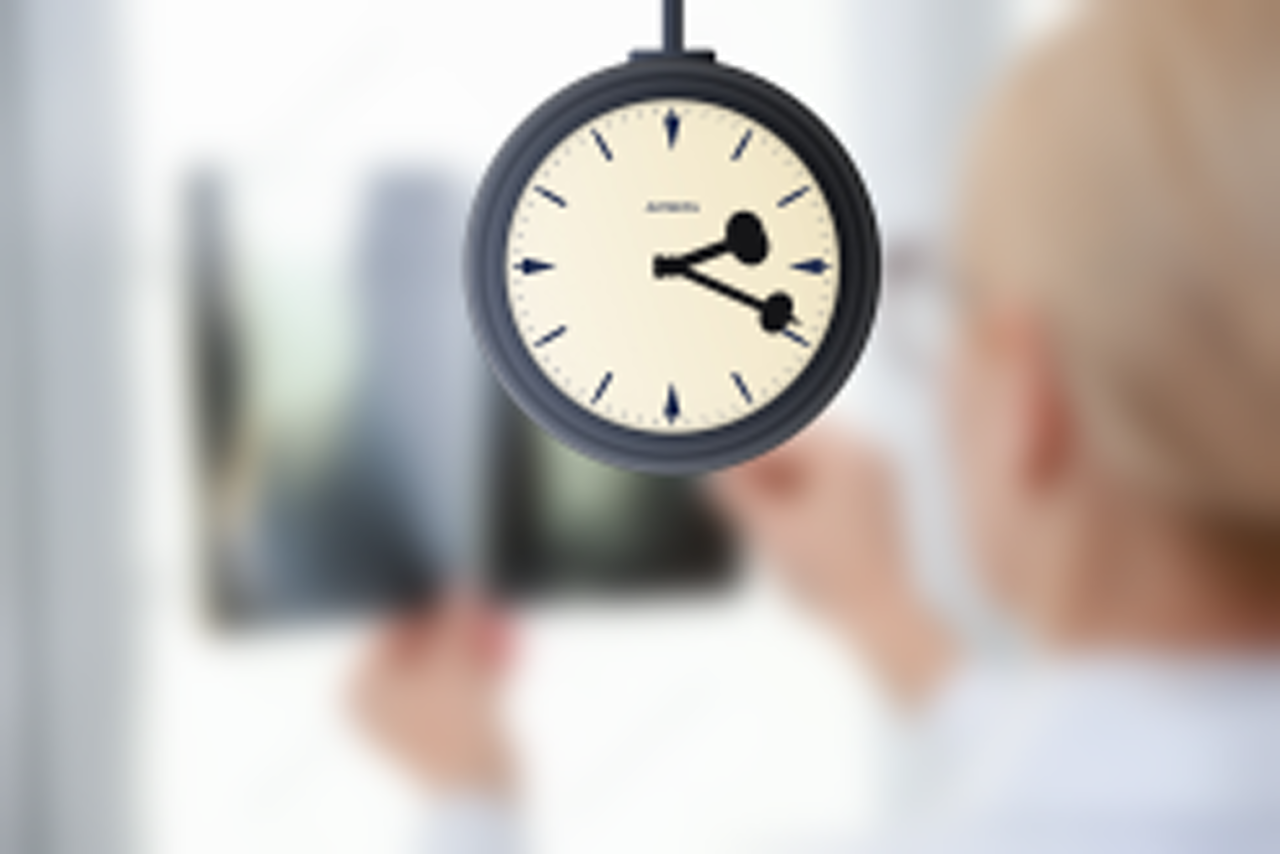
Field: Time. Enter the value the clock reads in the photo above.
2:19
